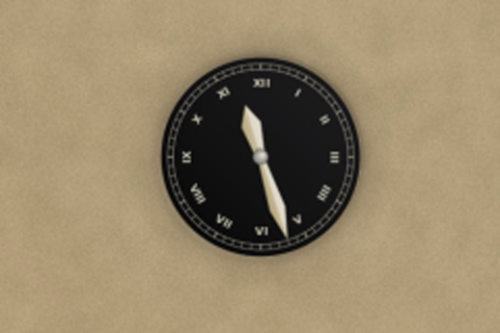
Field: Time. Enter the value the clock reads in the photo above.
11:27
